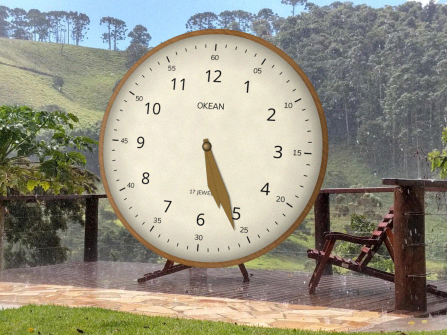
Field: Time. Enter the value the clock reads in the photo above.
5:26
